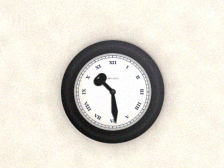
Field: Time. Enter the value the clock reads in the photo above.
10:29
